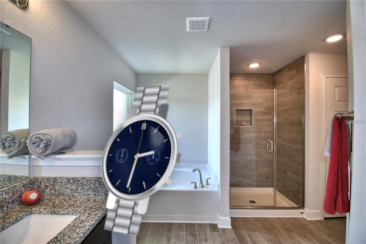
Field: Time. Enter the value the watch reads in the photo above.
2:31
